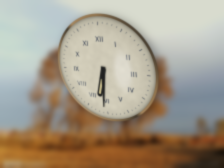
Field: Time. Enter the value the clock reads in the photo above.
6:31
